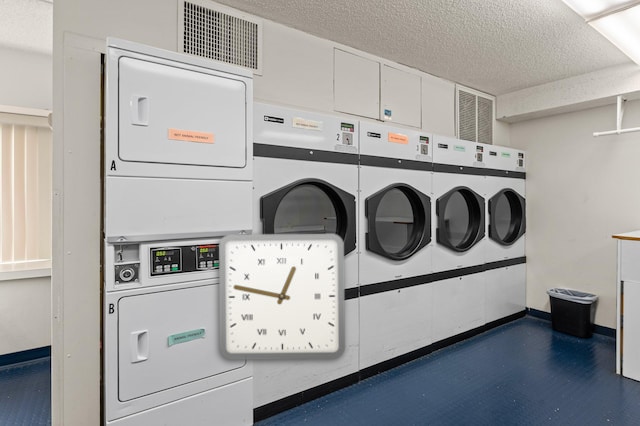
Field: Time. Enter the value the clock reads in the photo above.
12:47
